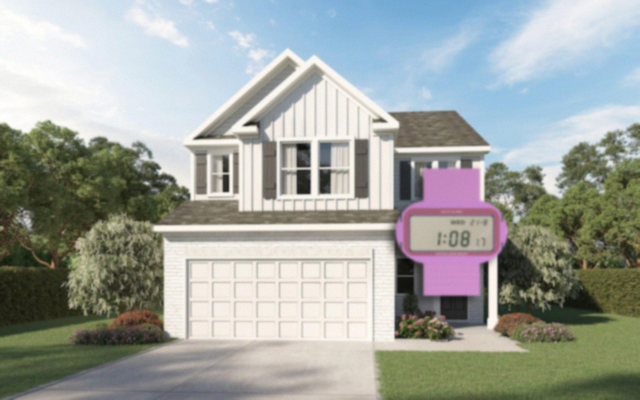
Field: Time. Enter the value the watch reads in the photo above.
1:08
